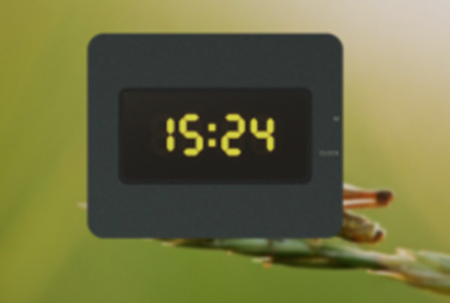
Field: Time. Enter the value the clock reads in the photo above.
15:24
